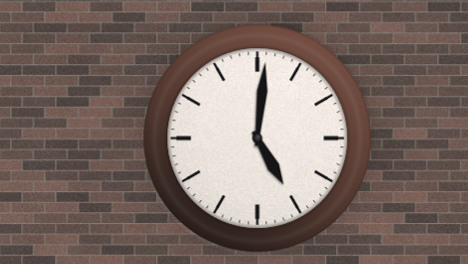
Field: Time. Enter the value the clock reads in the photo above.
5:01
